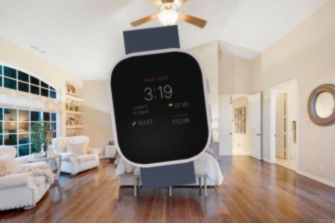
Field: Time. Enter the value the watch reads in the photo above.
3:19
